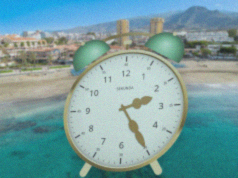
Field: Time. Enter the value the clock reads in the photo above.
2:25
